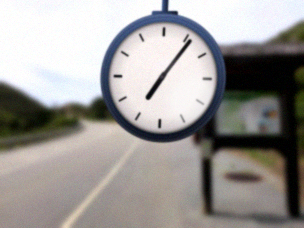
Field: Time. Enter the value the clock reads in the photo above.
7:06
